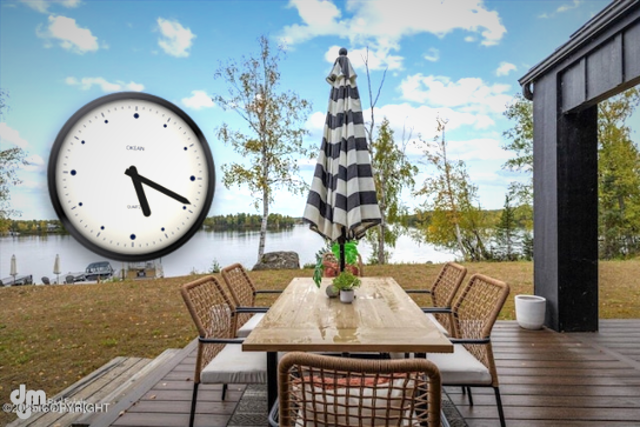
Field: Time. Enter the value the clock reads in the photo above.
5:19
